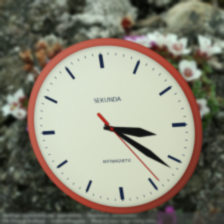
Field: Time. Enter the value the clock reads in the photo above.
3:21:24
